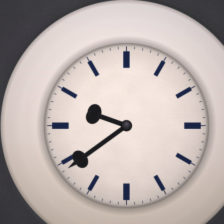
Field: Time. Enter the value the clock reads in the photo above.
9:39
